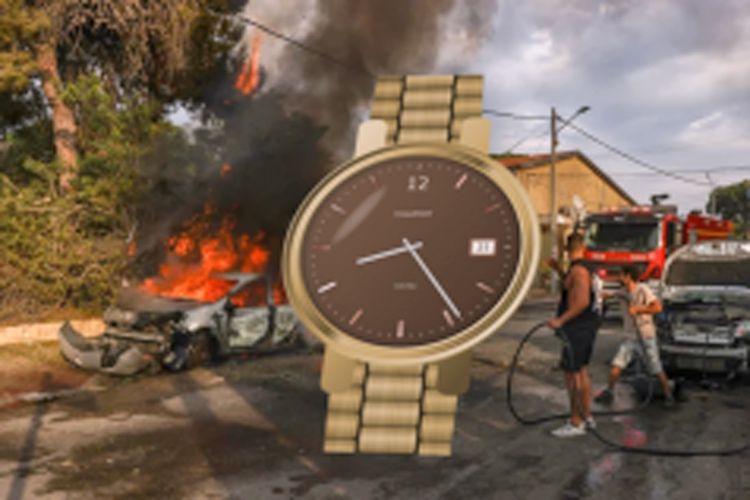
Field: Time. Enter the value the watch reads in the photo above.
8:24
